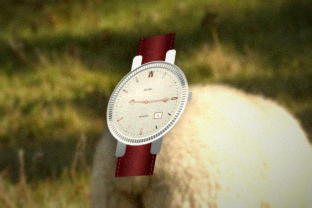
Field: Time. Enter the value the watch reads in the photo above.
9:15
